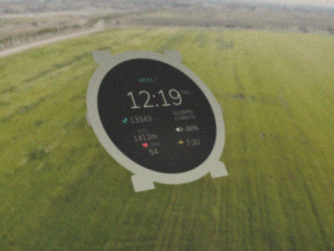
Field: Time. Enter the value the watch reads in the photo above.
12:19
